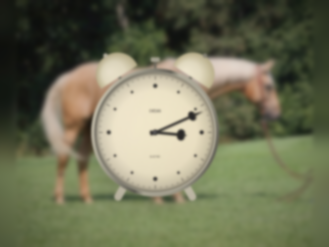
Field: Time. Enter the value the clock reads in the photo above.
3:11
